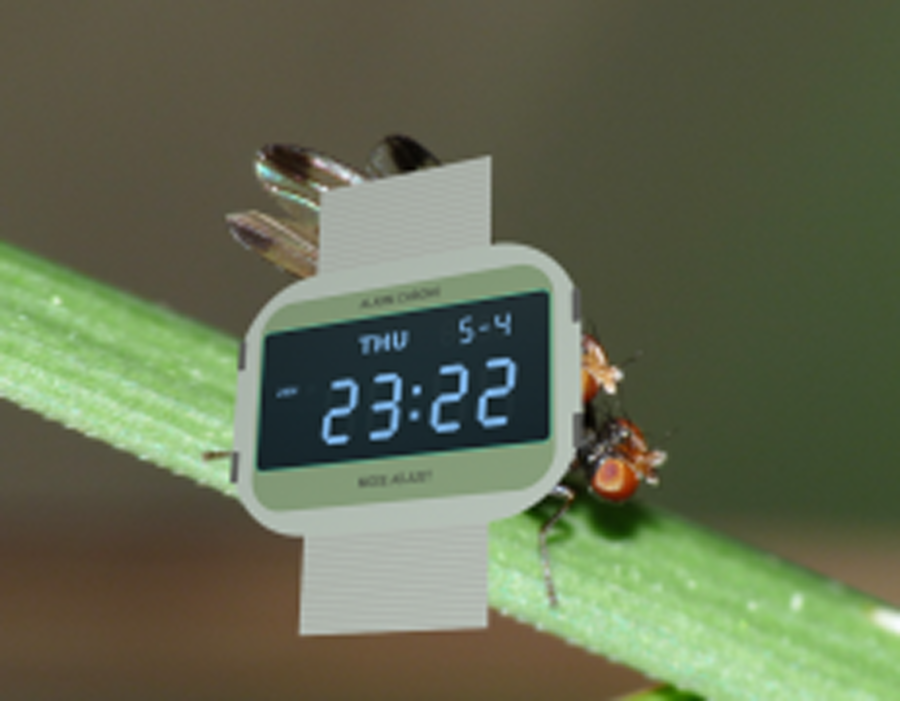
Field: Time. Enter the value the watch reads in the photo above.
23:22
